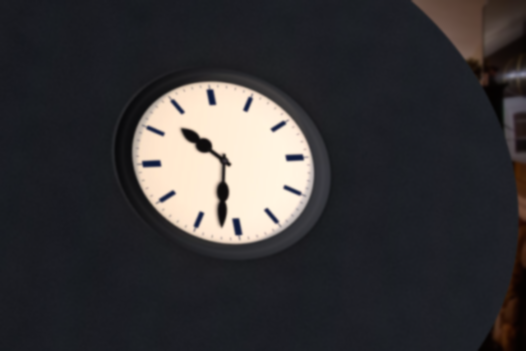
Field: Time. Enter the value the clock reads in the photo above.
10:32
